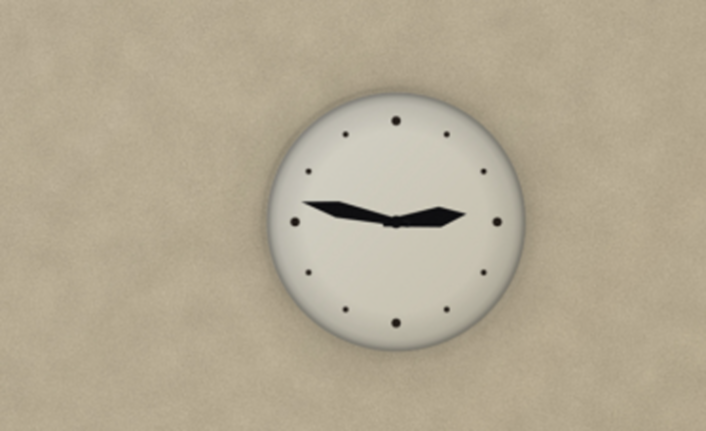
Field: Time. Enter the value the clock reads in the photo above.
2:47
